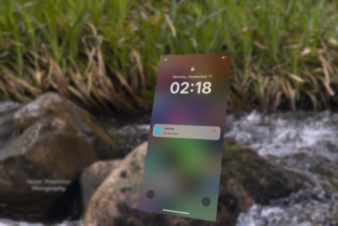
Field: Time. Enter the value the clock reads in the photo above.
2:18
